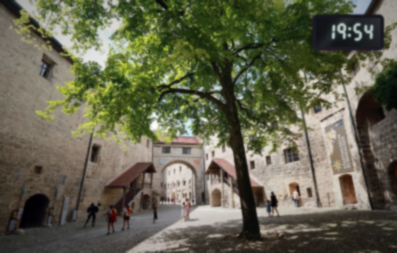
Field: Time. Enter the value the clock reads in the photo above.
19:54
